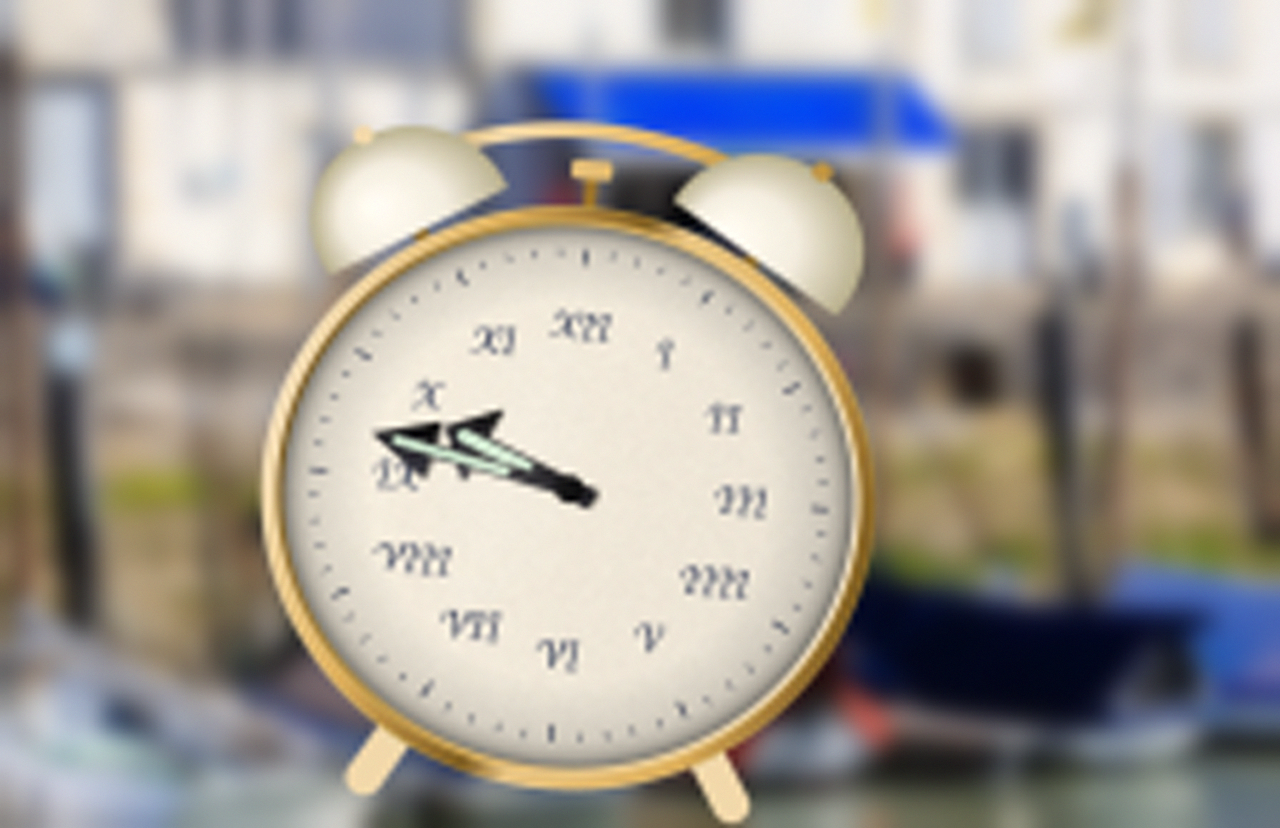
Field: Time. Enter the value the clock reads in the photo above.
9:47
